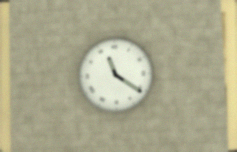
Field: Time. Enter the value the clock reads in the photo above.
11:21
